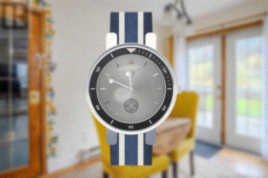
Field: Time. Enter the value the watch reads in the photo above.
11:49
